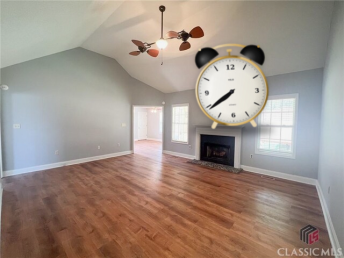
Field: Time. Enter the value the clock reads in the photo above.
7:39
